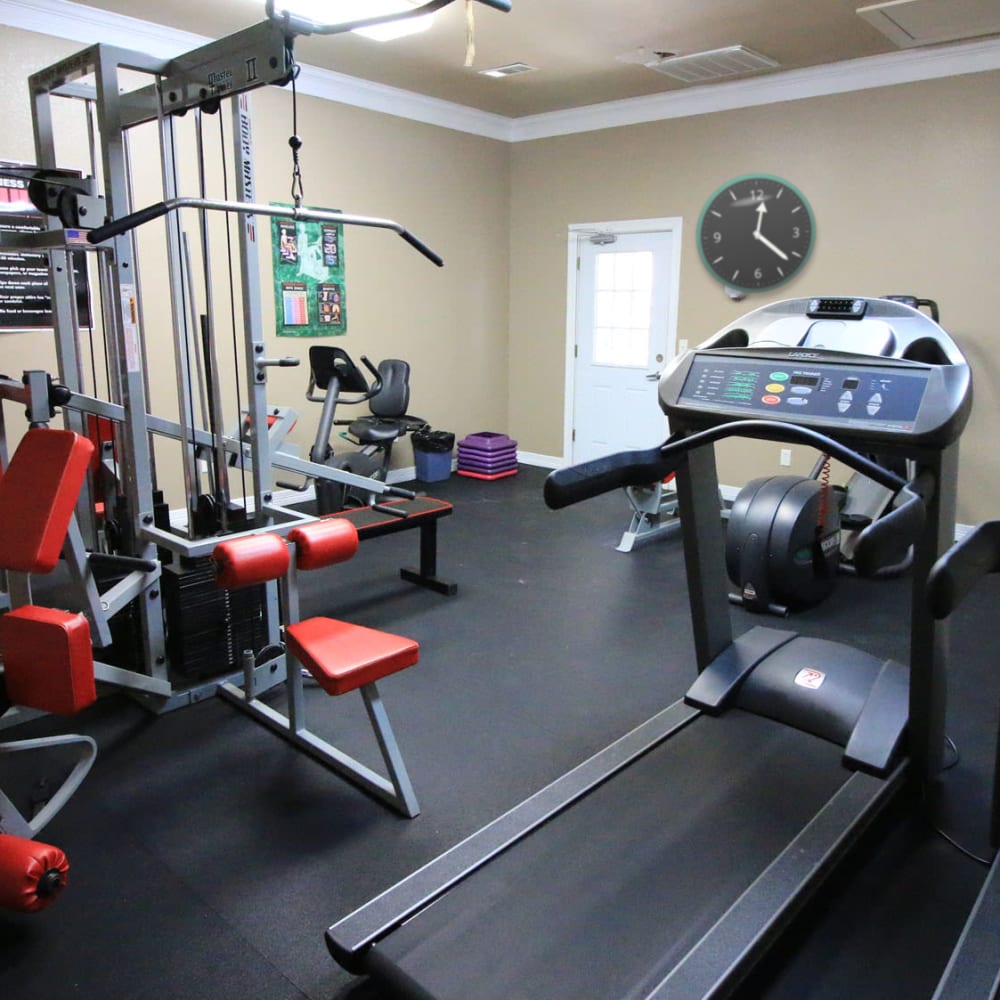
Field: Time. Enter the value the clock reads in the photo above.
12:22
